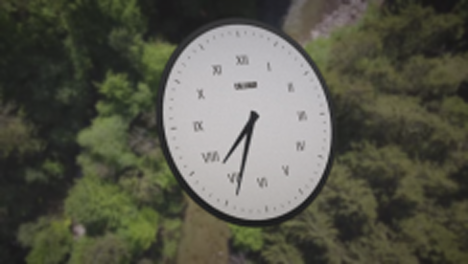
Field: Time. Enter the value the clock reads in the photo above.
7:34
